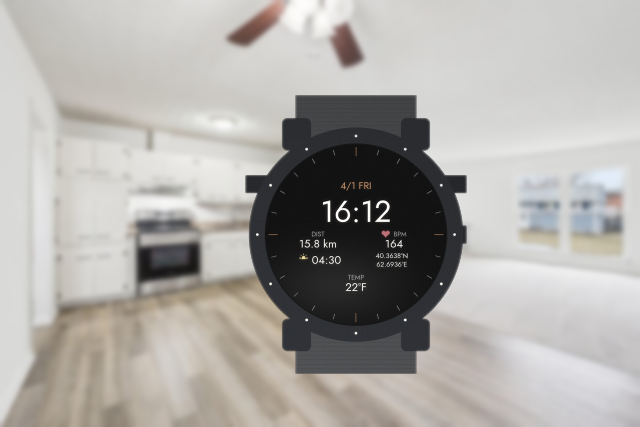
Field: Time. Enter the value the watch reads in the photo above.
16:12
